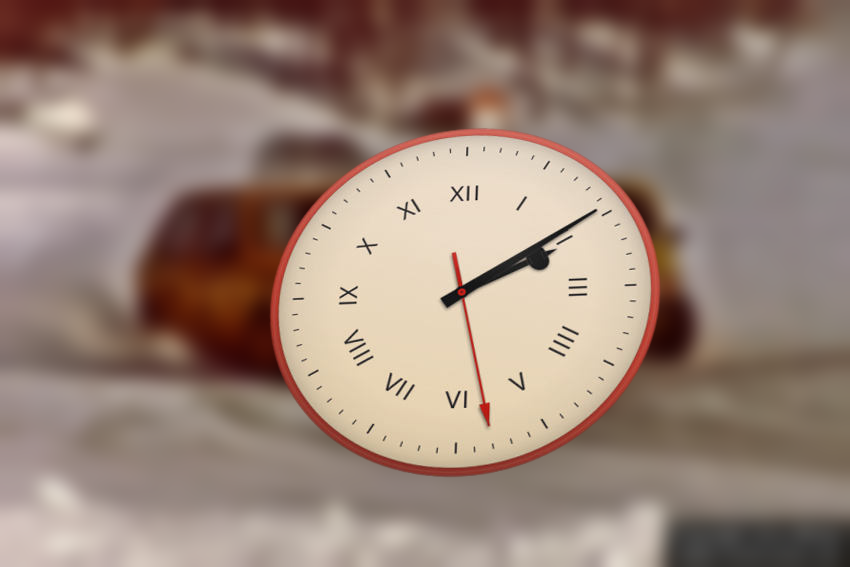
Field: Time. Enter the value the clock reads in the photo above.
2:09:28
